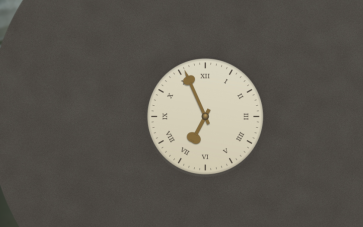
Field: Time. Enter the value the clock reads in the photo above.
6:56
